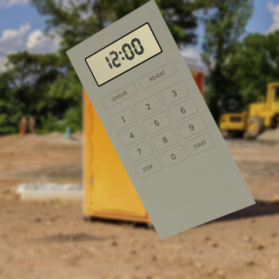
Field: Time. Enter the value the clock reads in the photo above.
12:00
